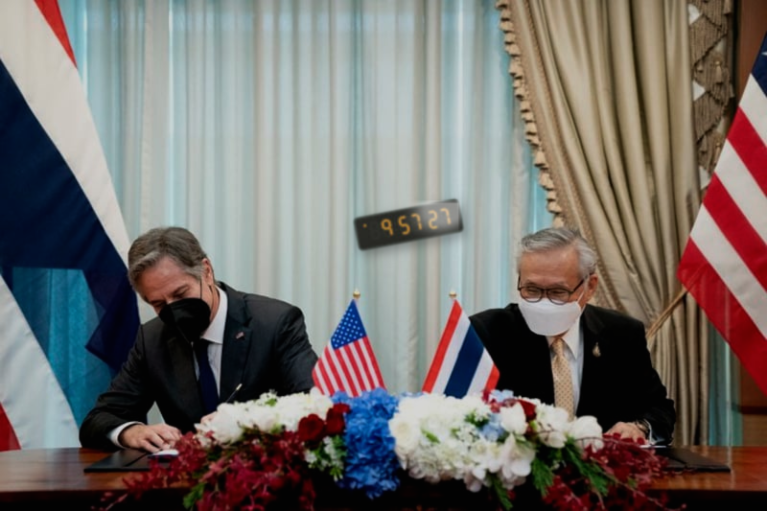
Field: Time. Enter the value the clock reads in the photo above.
9:57:27
